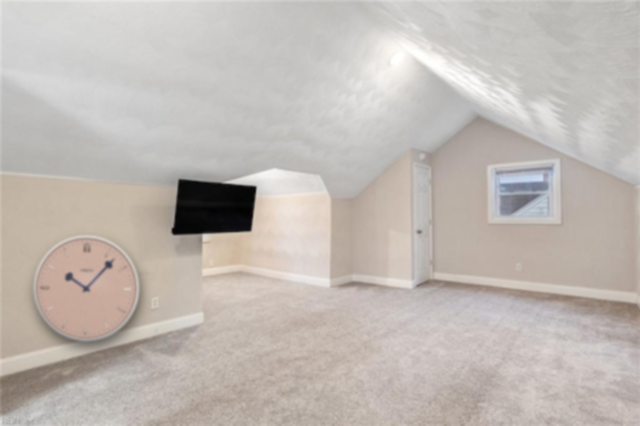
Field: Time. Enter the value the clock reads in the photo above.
10:07
